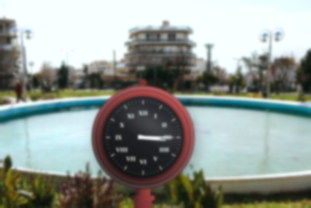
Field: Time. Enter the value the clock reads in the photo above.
3:15
